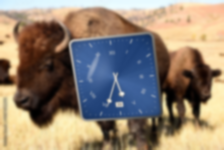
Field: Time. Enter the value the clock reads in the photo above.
5:34
